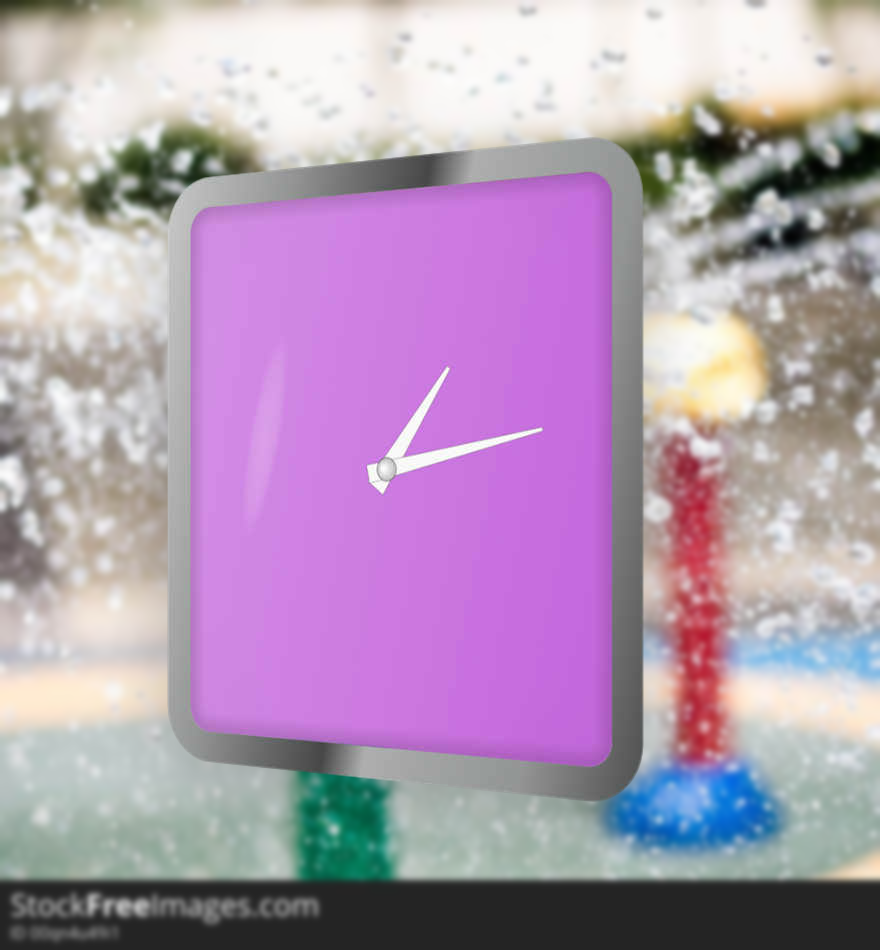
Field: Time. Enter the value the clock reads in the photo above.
1:13
